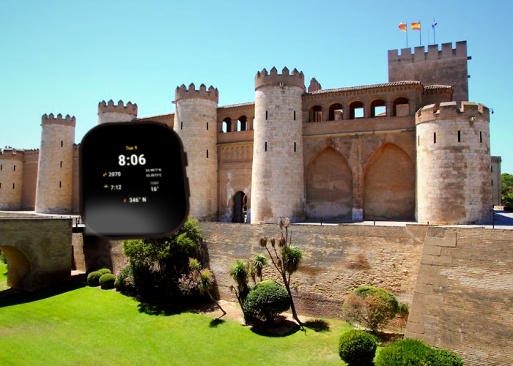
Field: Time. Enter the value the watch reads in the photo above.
8:06
